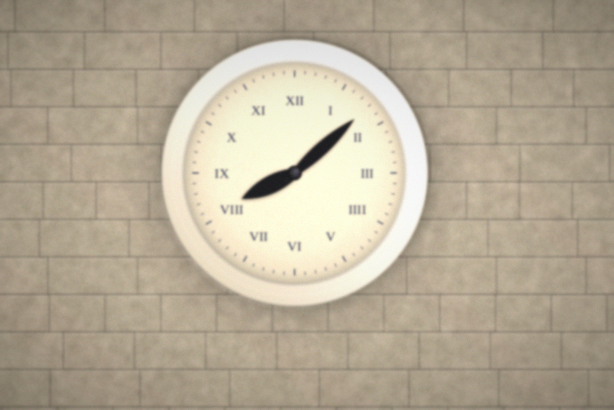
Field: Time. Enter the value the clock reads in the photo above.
8:08
